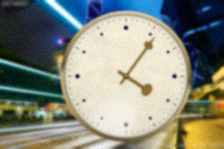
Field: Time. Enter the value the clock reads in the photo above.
4:06
